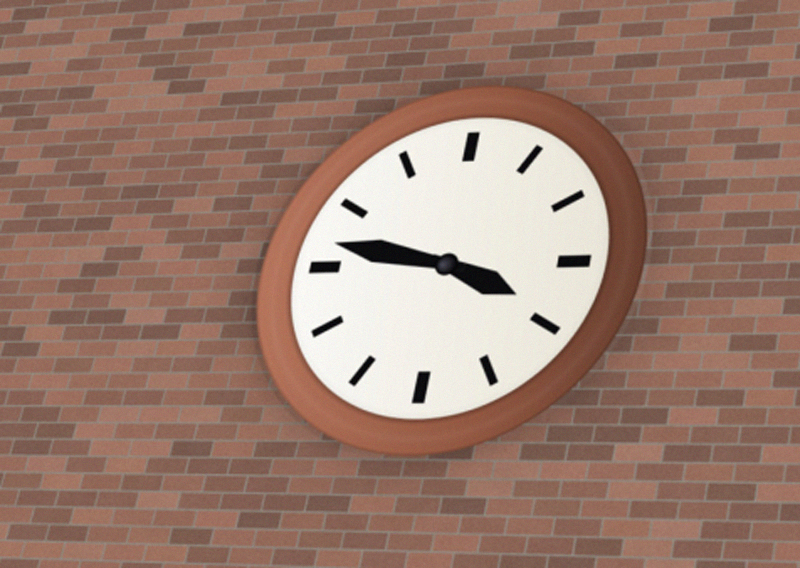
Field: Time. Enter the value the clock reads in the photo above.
3:47
